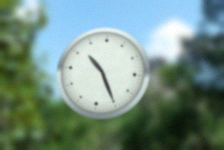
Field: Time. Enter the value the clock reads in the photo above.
10:25
